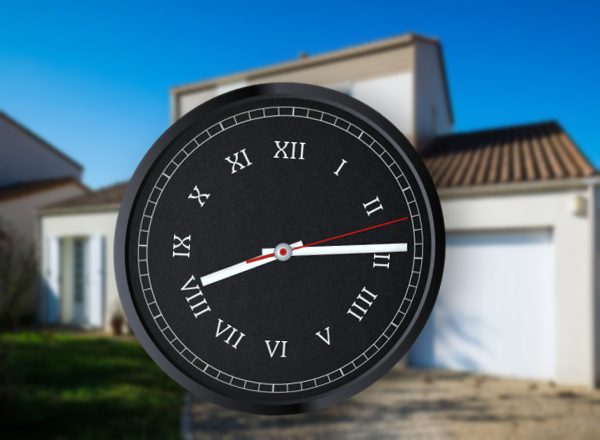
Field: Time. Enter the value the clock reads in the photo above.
8:14:12
